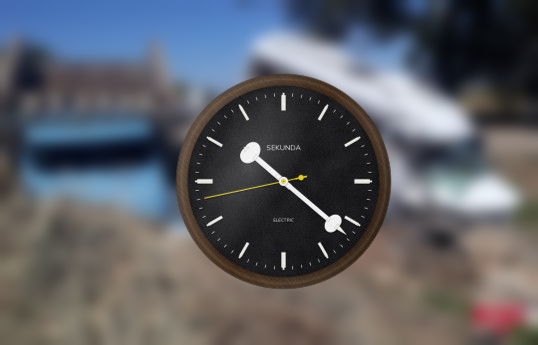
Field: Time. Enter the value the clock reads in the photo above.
10:21:43
